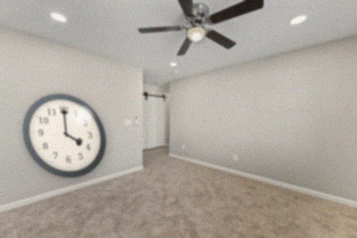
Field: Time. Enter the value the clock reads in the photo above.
4:00
